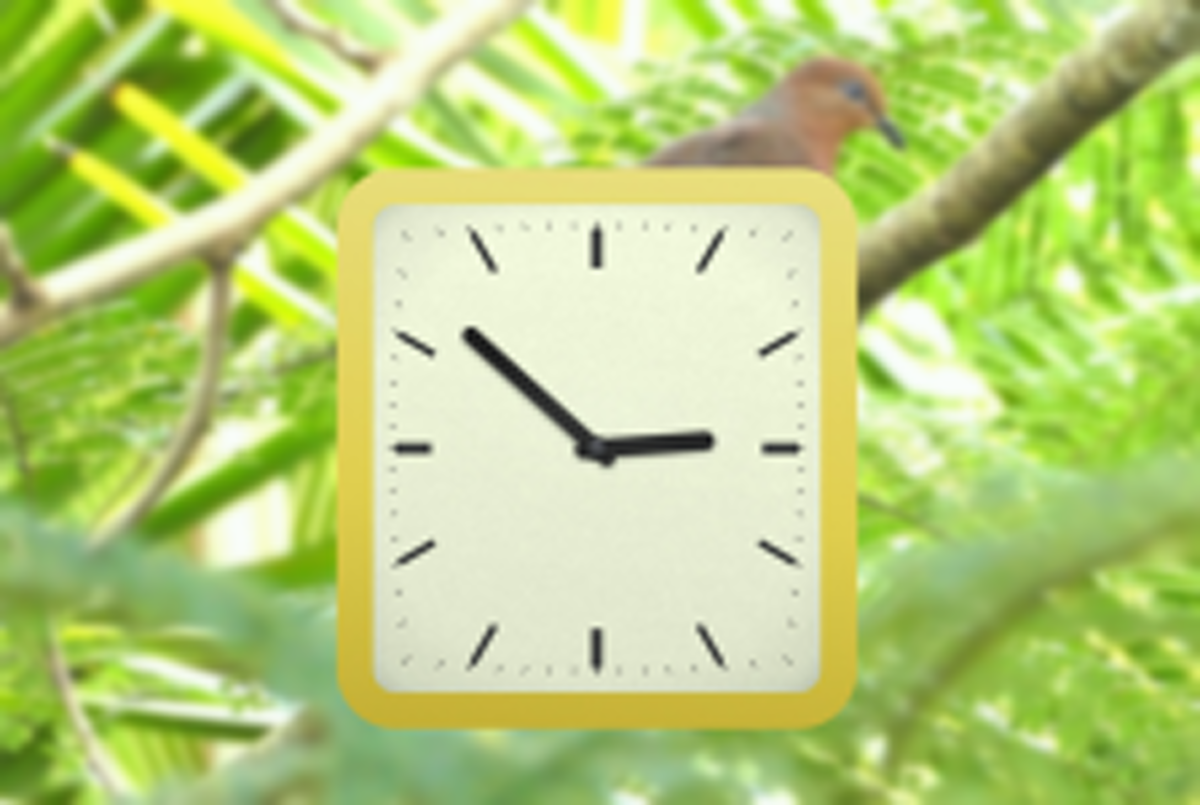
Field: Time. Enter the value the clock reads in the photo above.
2:52
